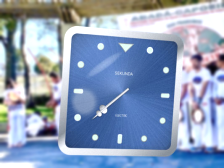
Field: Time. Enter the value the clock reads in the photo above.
7:38
